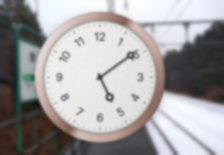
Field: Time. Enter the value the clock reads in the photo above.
5:09
